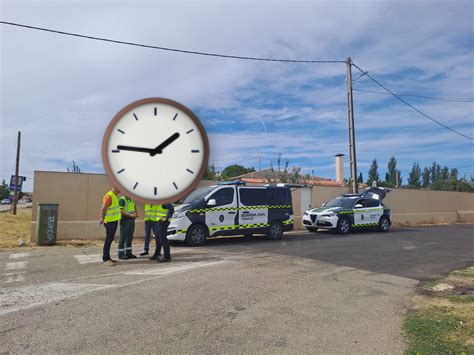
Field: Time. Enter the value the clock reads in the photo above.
1:46
